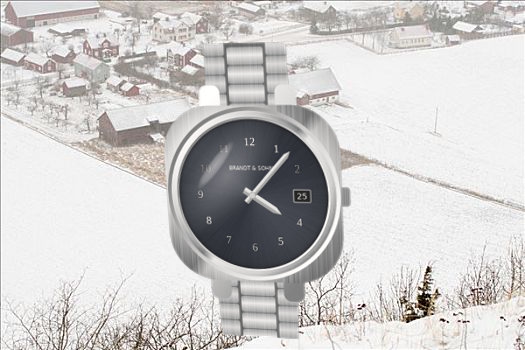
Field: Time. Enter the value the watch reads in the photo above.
4:07
